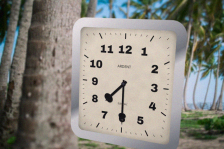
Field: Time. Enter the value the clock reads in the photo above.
7:30
